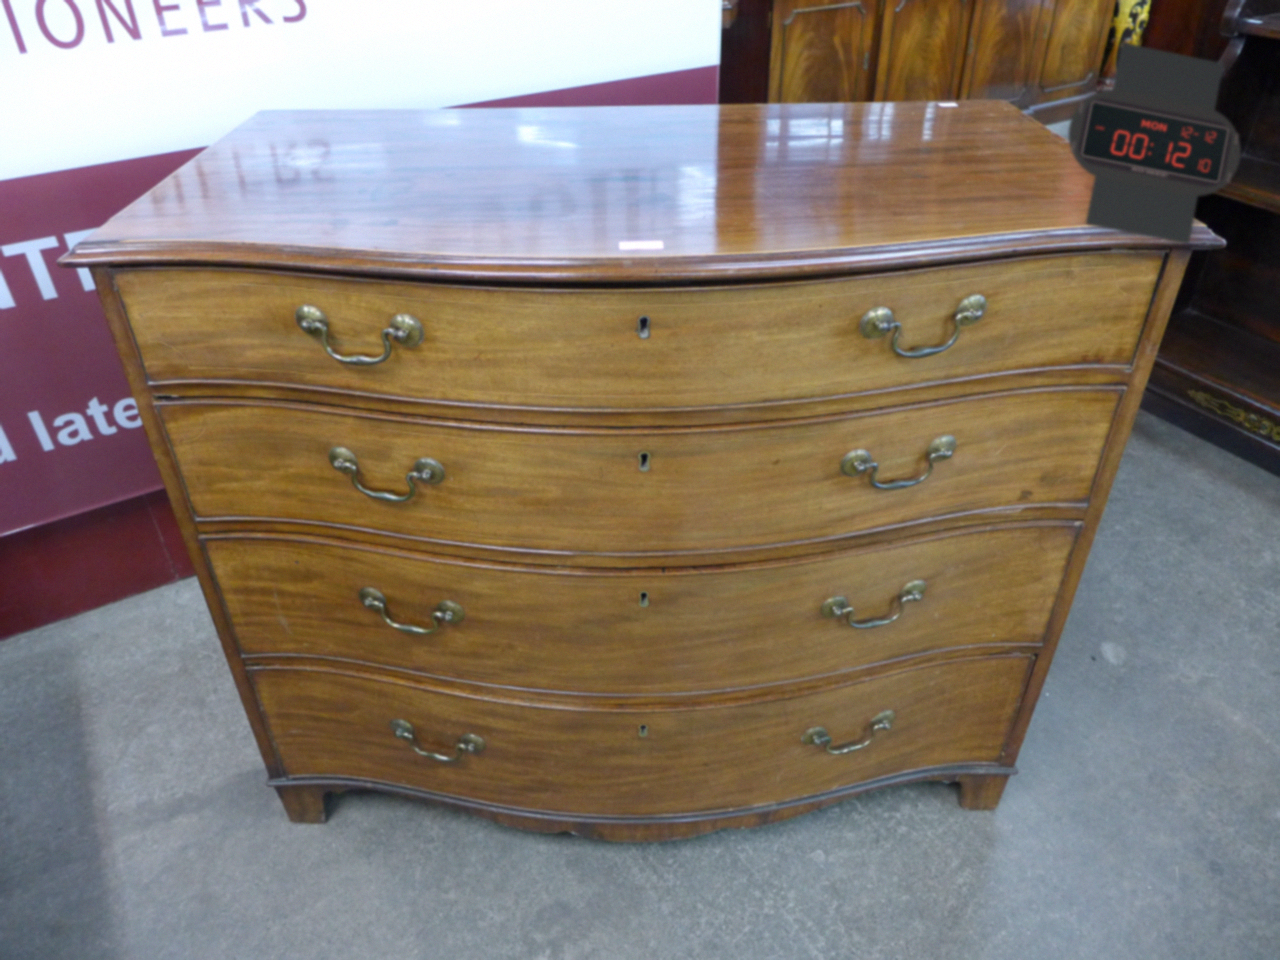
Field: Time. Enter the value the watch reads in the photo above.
0:12
